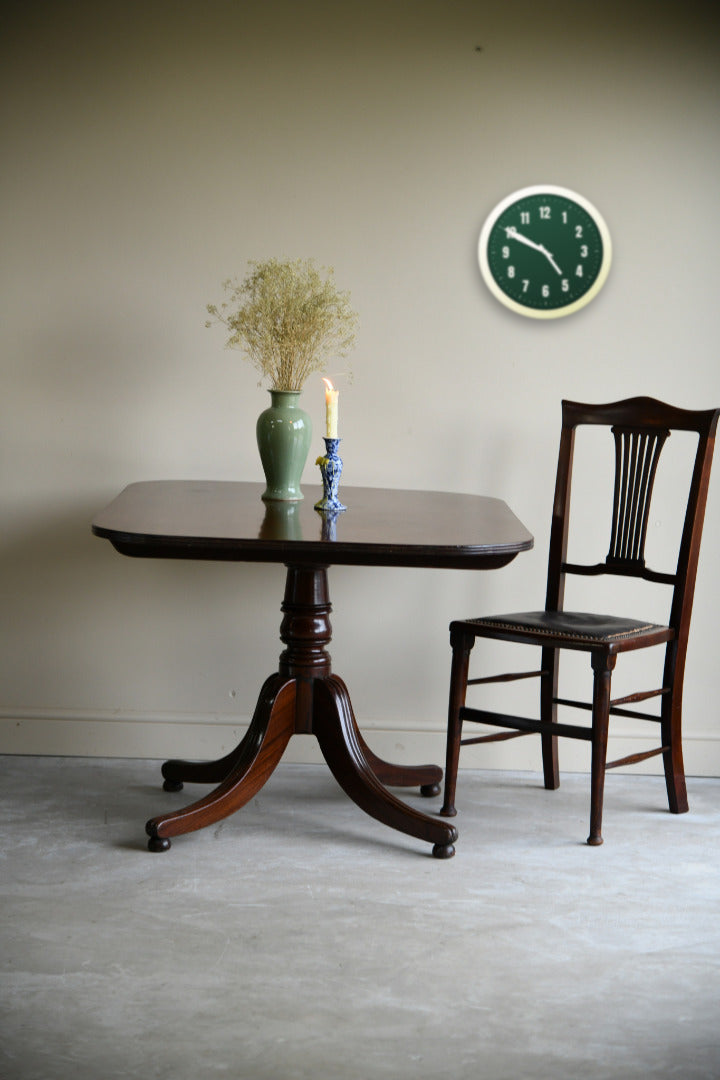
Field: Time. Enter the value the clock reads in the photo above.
4:50
